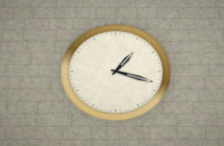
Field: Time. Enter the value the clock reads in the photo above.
1:18
